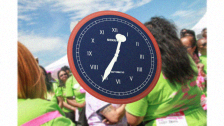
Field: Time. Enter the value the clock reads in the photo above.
12:35
